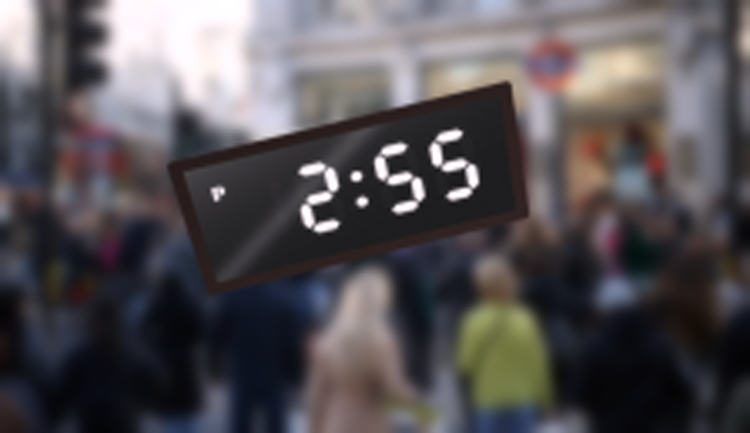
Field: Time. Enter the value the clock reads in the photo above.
2:55
